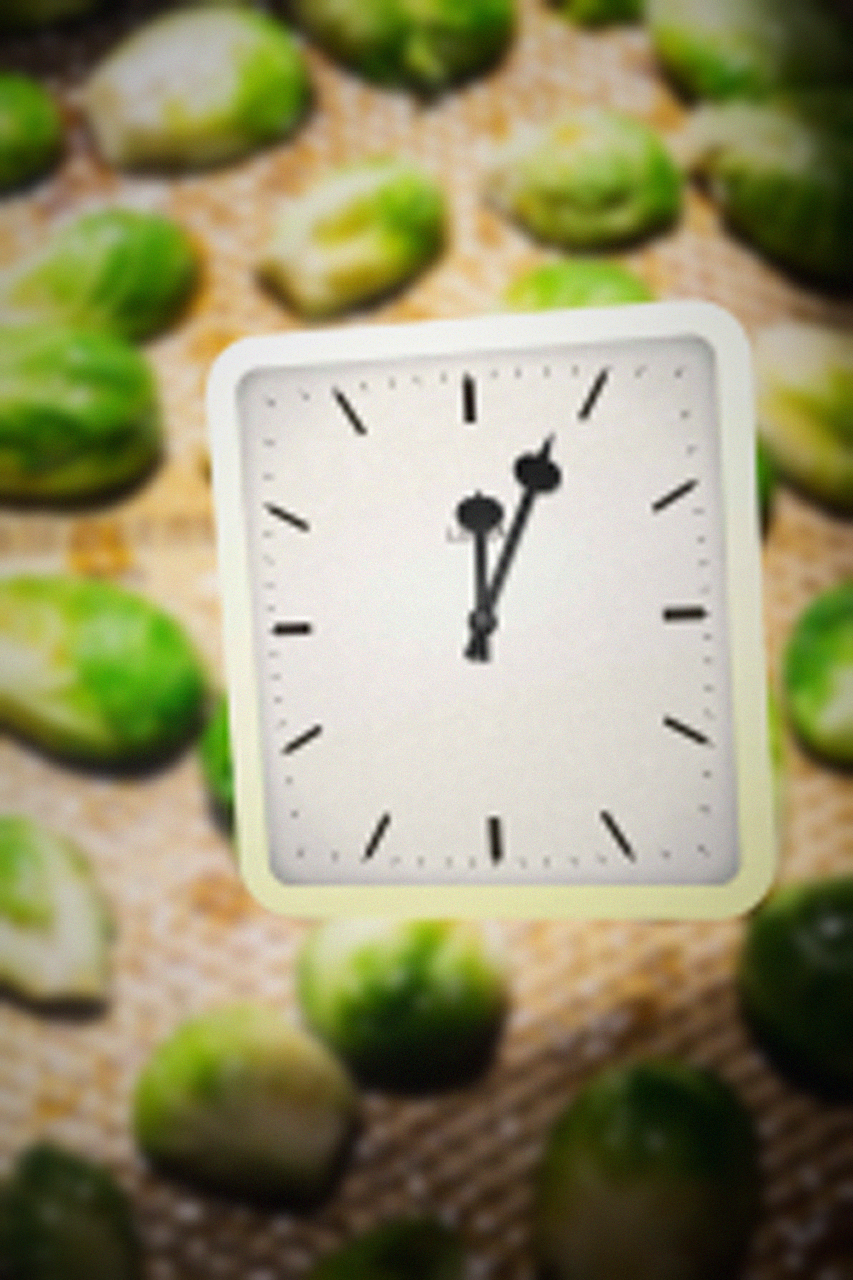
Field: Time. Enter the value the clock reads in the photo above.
12:04
